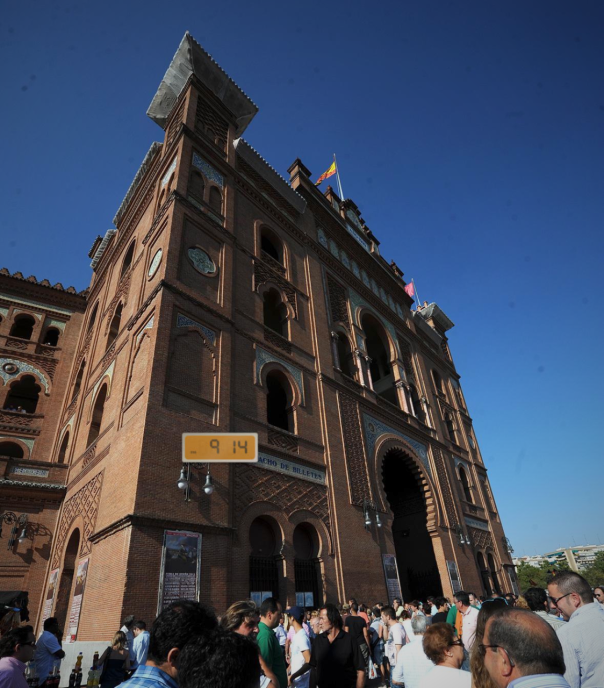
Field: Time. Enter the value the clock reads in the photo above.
9:14
